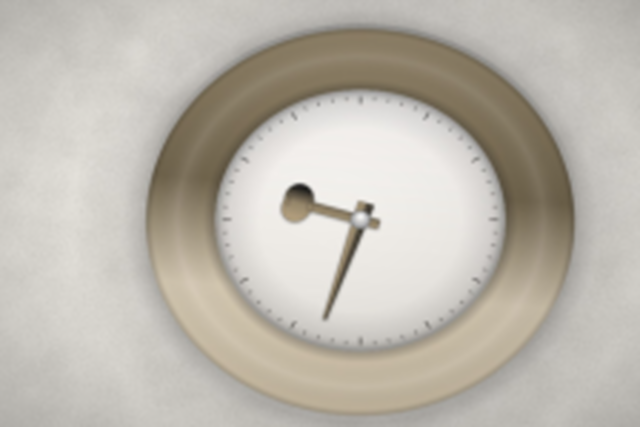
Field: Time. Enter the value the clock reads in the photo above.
9:33
